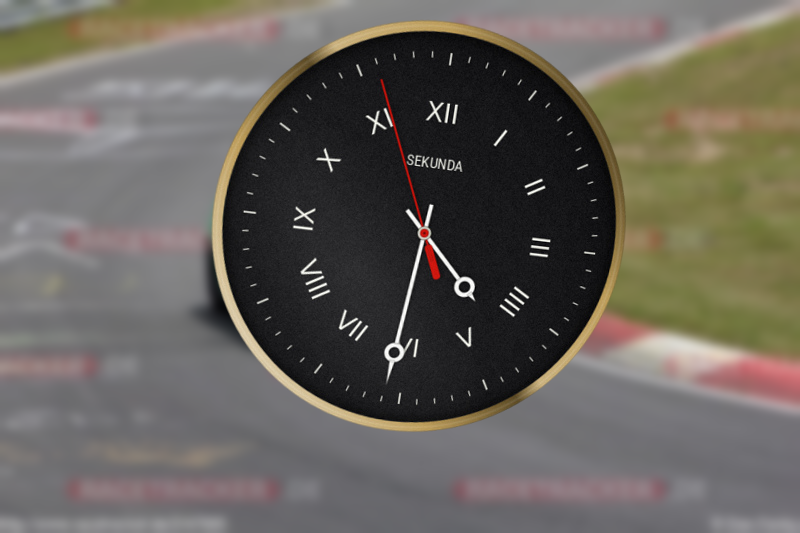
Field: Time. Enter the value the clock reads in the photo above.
4:30:56
